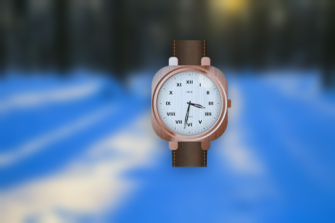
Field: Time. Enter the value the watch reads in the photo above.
3:32
